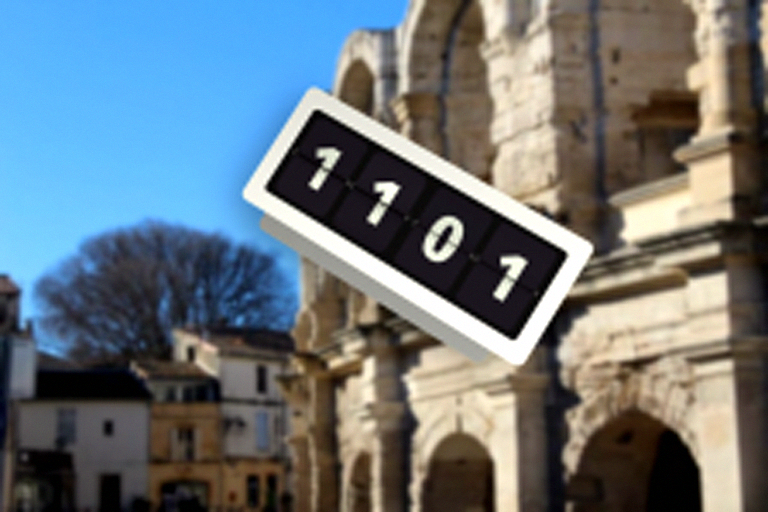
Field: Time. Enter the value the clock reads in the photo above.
11:01
